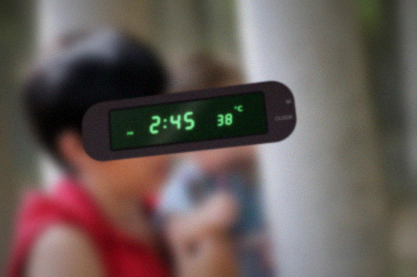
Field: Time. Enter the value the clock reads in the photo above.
2:45
